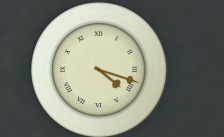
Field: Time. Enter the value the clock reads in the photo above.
4:18
